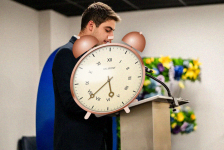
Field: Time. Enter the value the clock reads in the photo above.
5:38
